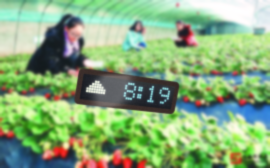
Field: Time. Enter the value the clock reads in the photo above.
8:19
